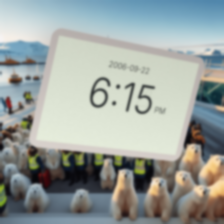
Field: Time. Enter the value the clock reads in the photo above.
6:15
